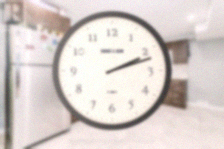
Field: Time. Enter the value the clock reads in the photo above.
2:12
